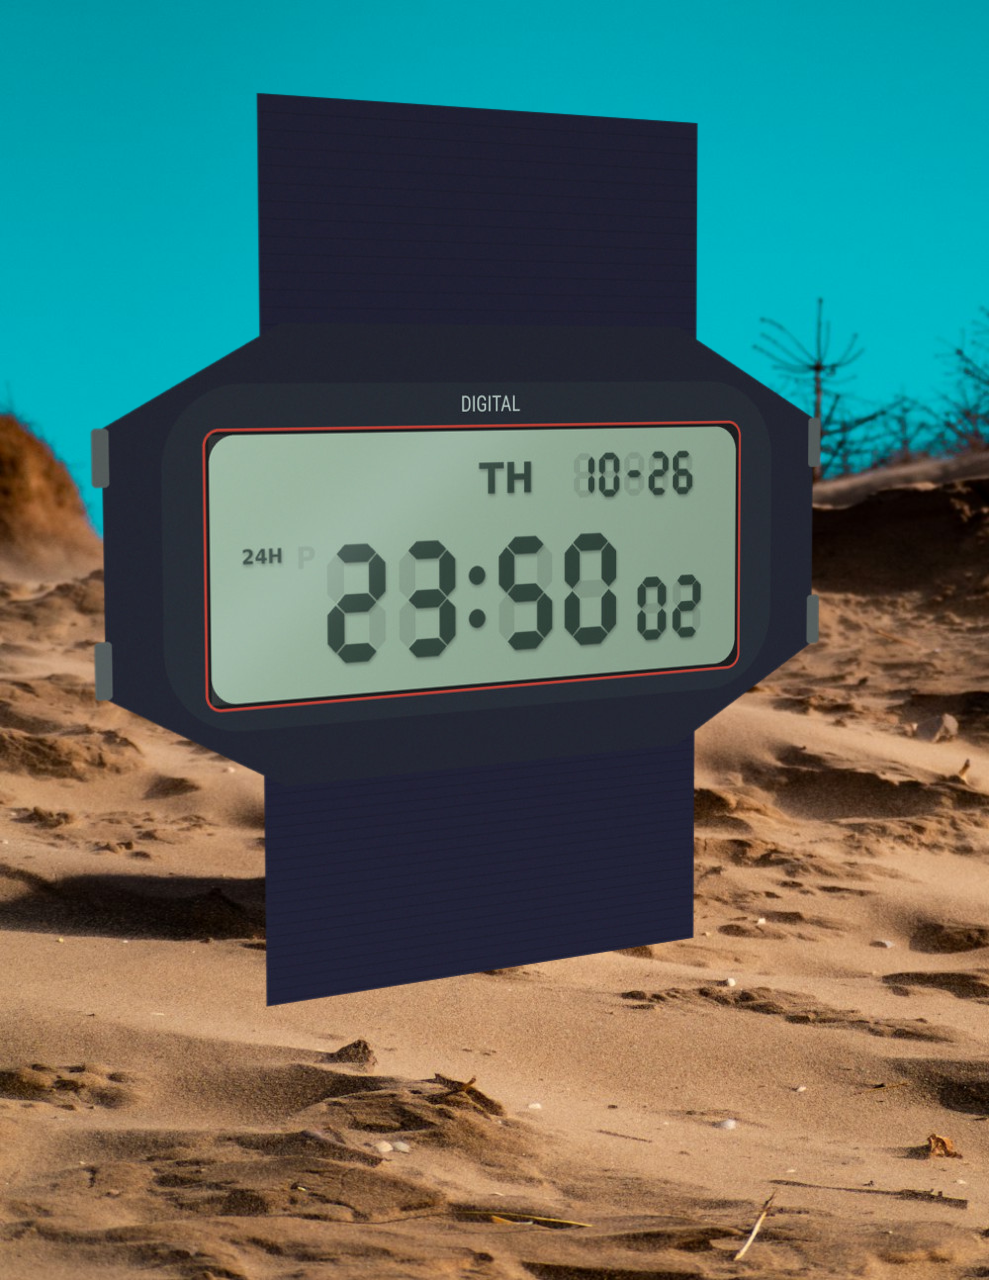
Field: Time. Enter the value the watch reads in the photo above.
23:50:02
